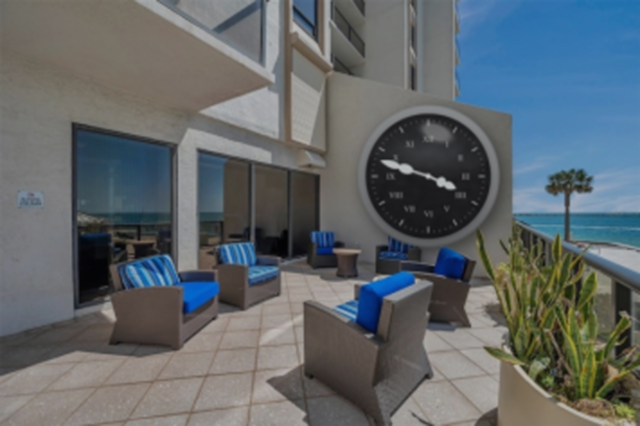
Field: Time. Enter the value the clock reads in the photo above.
3:48
